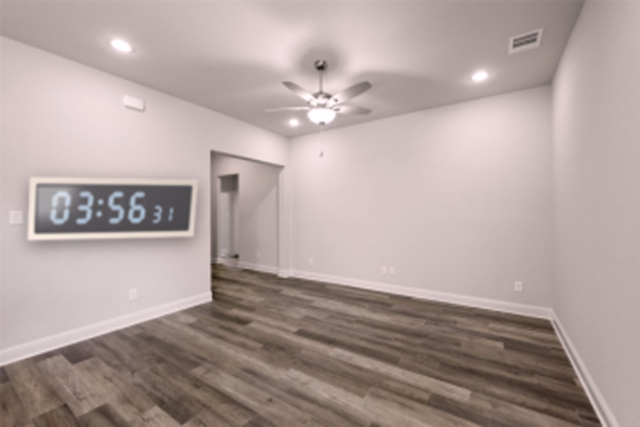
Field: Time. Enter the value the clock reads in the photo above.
3:56:31
